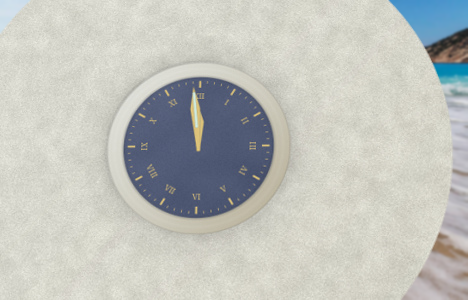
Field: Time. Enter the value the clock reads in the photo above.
11:59
